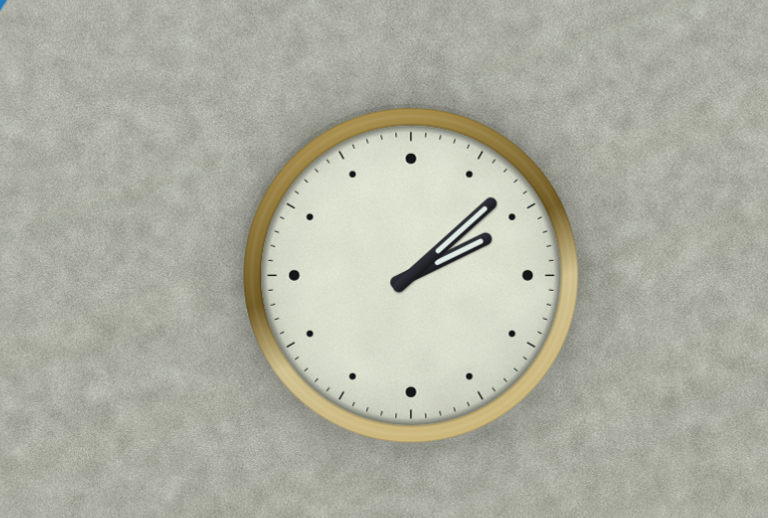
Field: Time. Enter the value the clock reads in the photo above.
2:08
